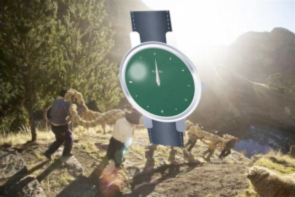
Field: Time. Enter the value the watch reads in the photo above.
12:00
